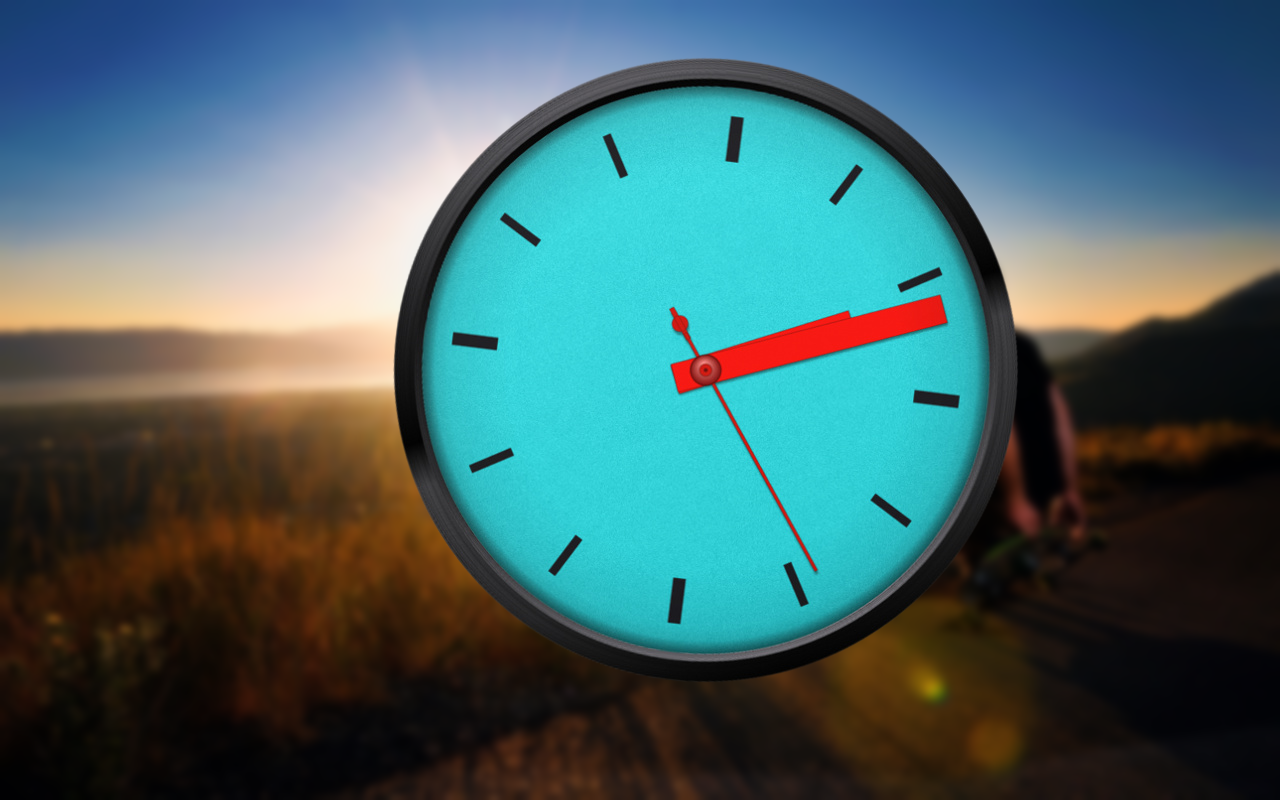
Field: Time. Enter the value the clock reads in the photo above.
2:11:24
